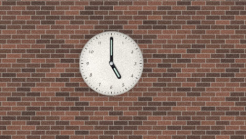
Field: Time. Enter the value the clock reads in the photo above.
5:00
